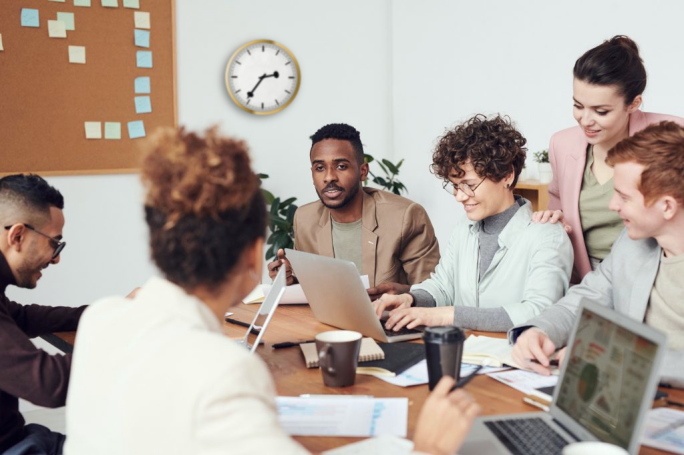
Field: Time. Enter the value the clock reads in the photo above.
2:36
